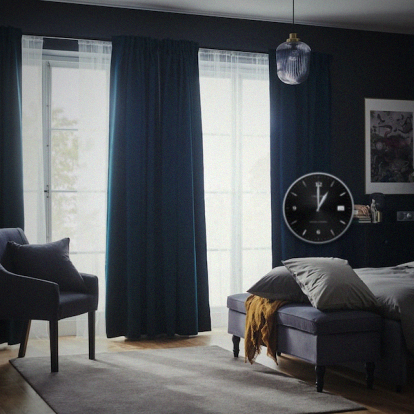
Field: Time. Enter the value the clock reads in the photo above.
1:00
